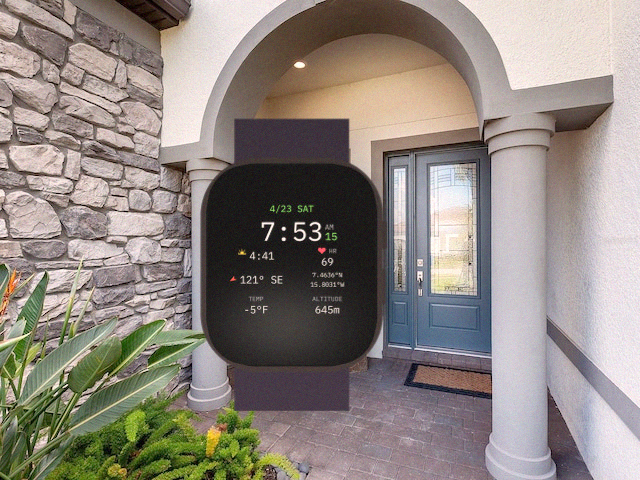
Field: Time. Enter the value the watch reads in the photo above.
7:53:15
